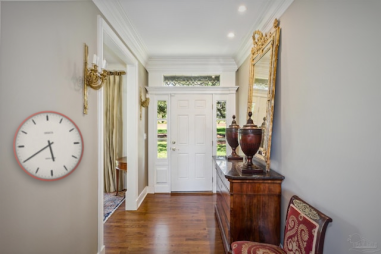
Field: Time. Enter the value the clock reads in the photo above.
5:40
